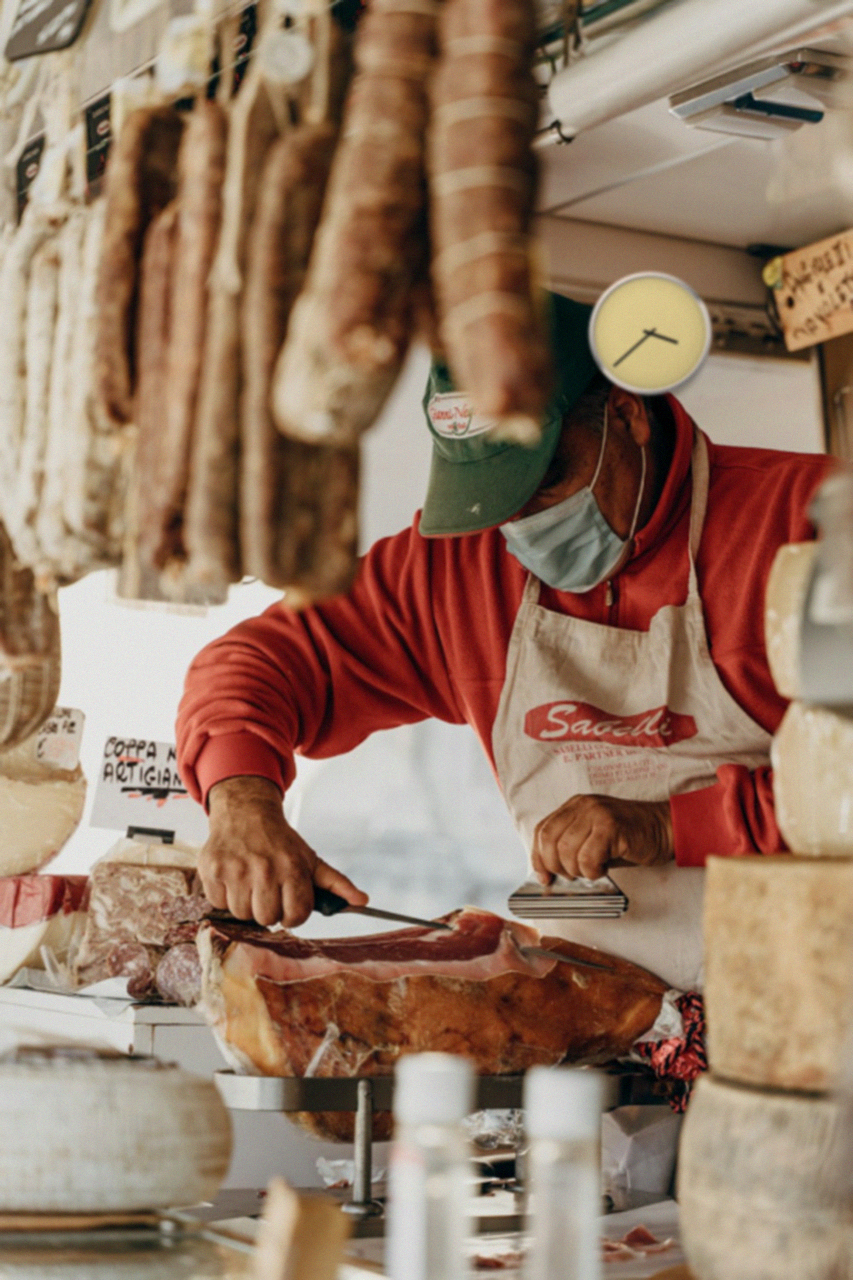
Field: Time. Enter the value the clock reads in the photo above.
3:38
